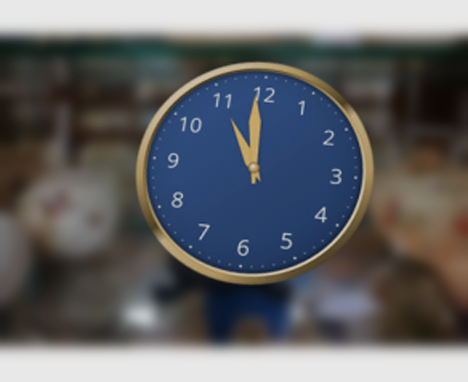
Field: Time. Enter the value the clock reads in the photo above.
10:59
